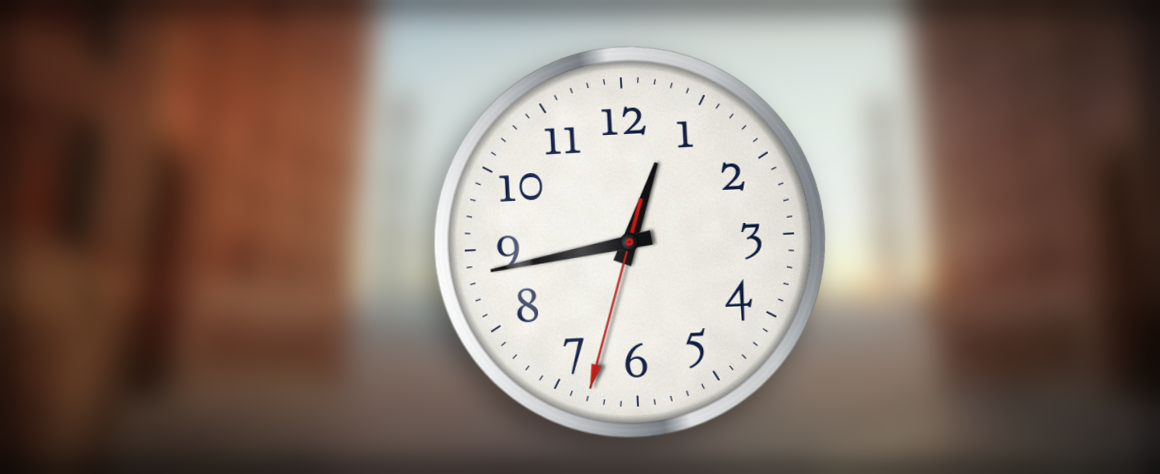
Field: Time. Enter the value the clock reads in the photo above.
12:43:33
